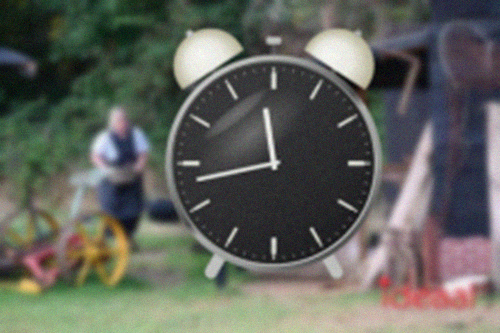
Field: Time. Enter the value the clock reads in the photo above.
11:43
